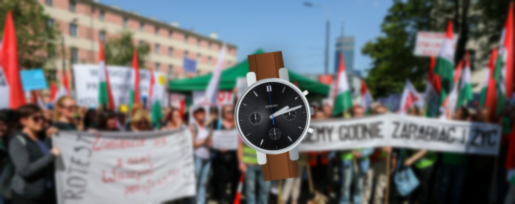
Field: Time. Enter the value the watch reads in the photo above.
2:13
